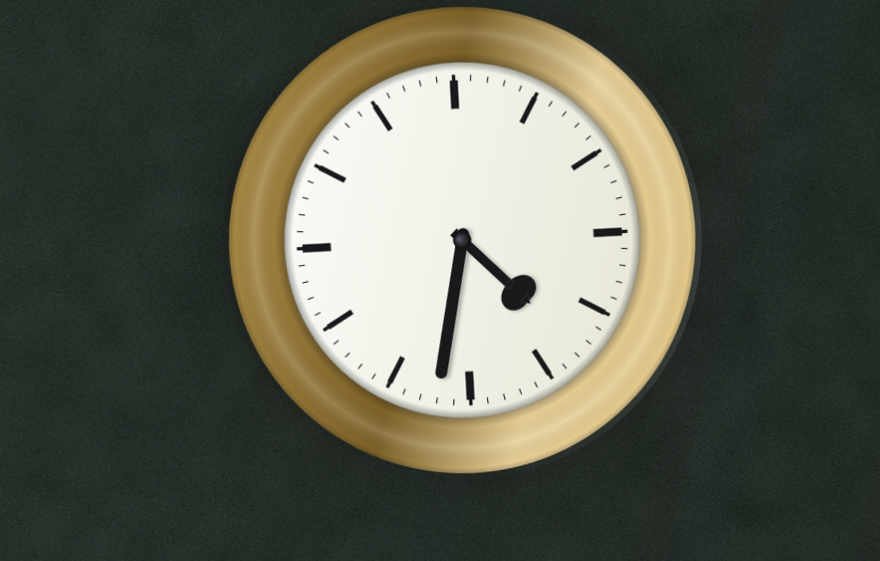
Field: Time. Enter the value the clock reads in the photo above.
4:32
